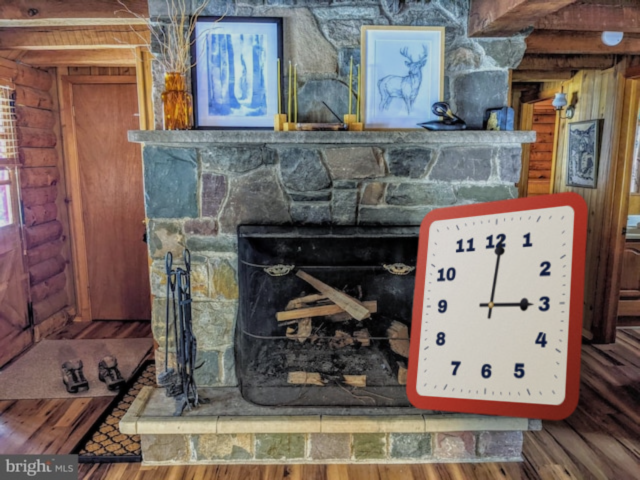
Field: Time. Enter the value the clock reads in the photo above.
3:01
